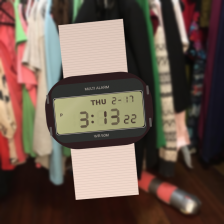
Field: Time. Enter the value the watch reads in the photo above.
3:13:22
